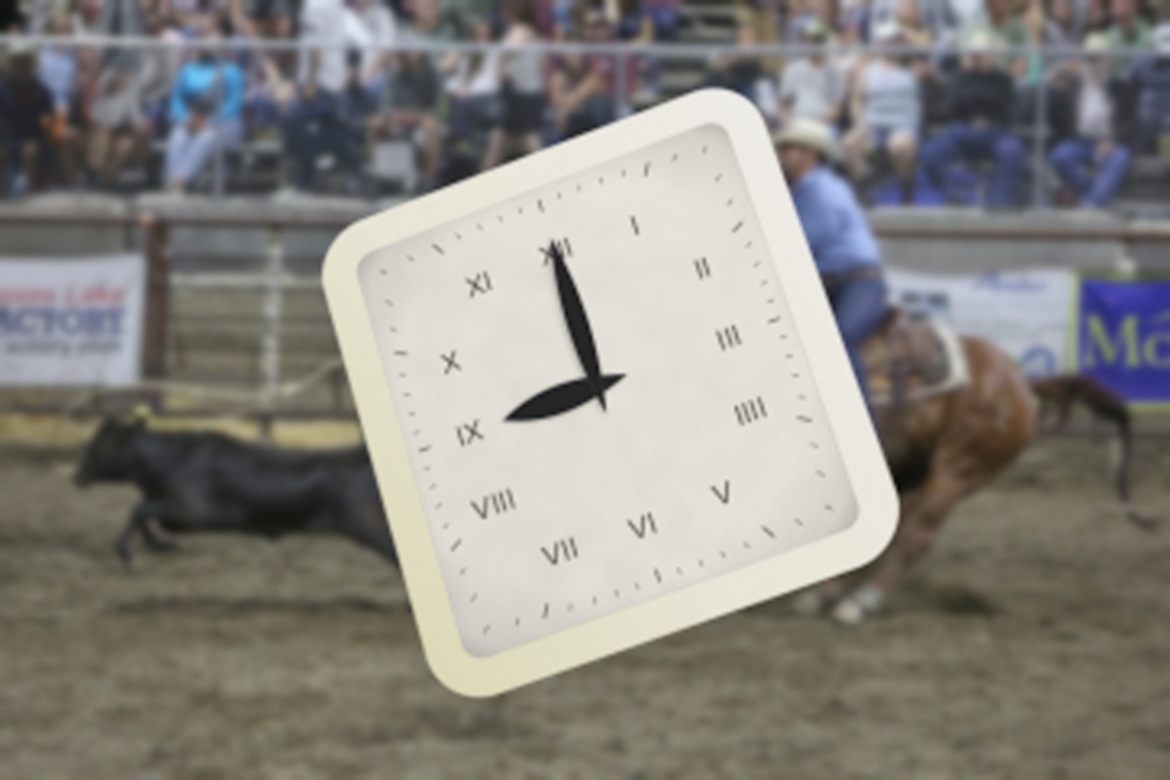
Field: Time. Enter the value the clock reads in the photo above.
9:00
